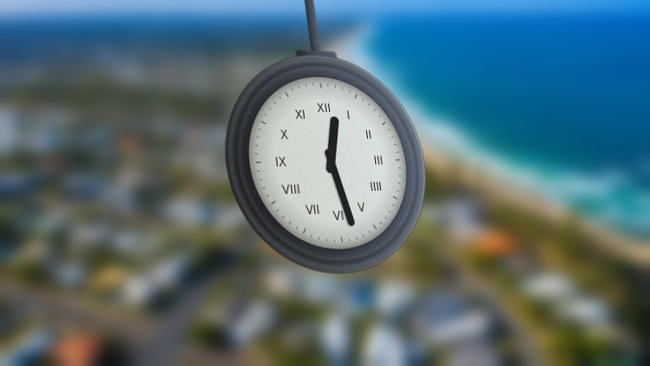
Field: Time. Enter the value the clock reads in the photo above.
12:28
